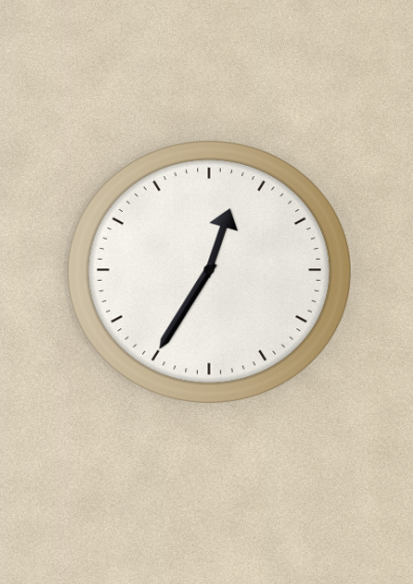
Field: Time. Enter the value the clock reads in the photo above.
12:35
